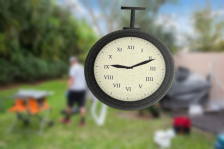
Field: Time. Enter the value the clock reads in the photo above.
9:11
